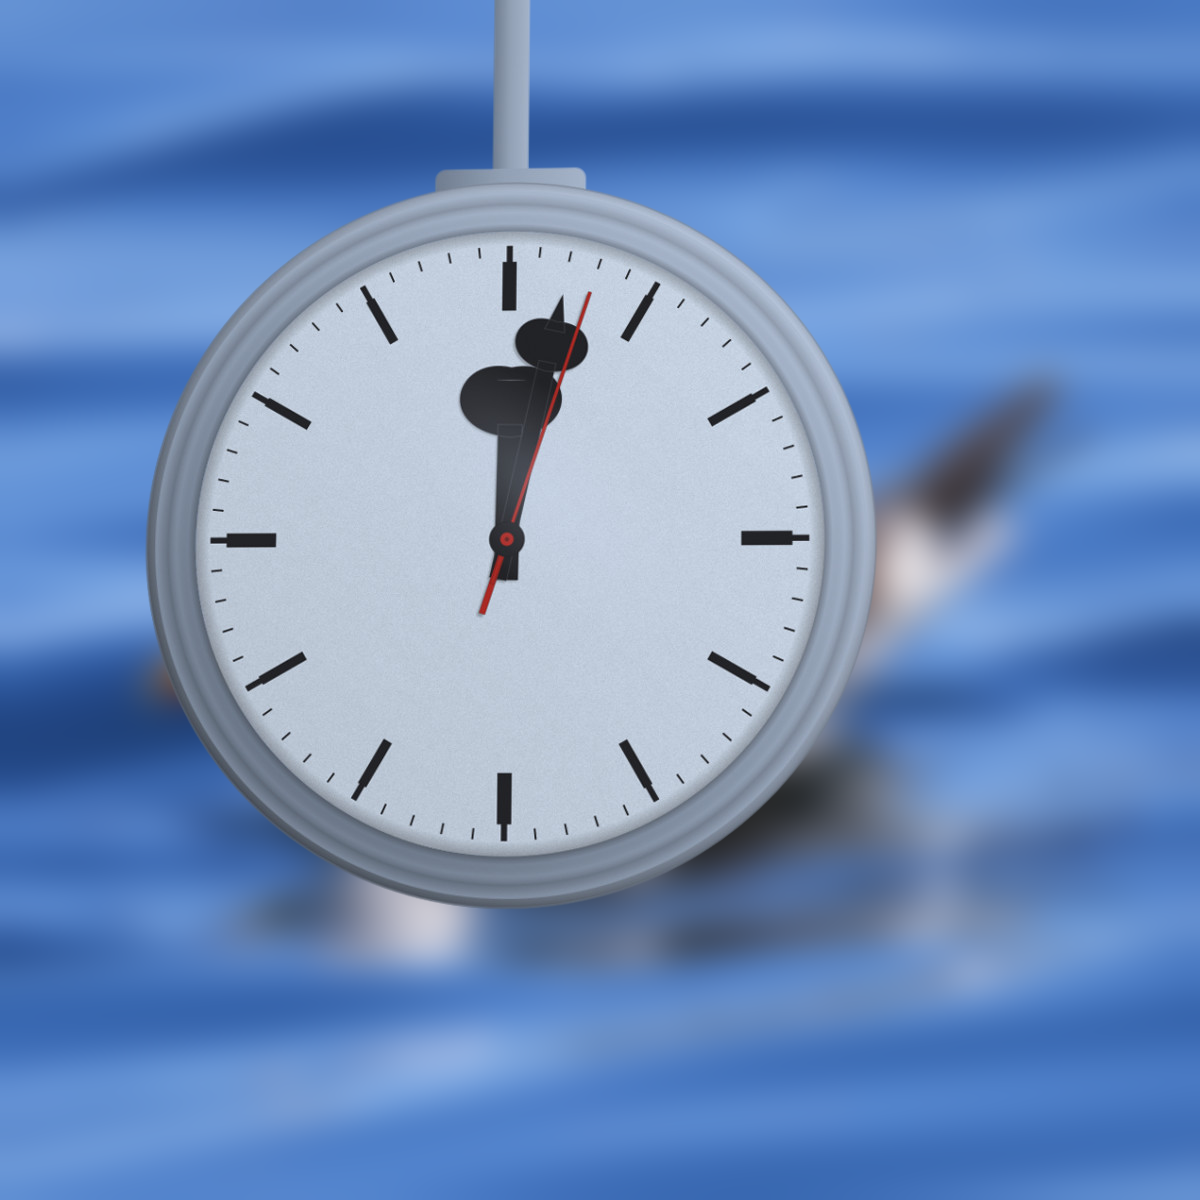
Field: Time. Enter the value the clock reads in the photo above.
12:02:03
